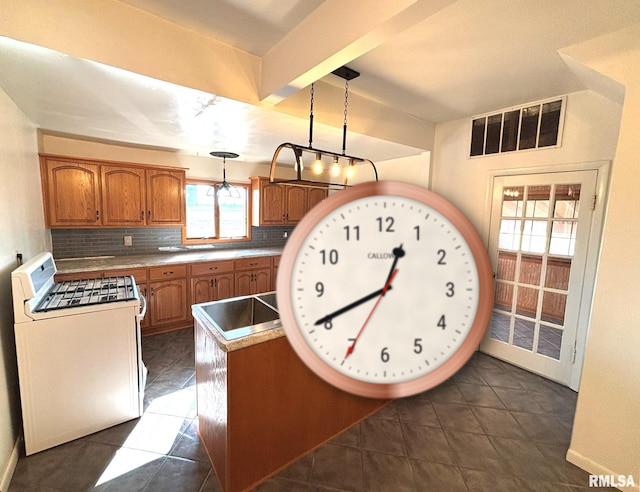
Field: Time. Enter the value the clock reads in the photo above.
12:40:35
